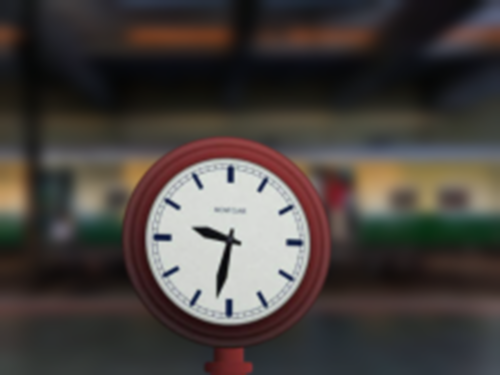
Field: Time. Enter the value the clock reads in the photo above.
9:32
